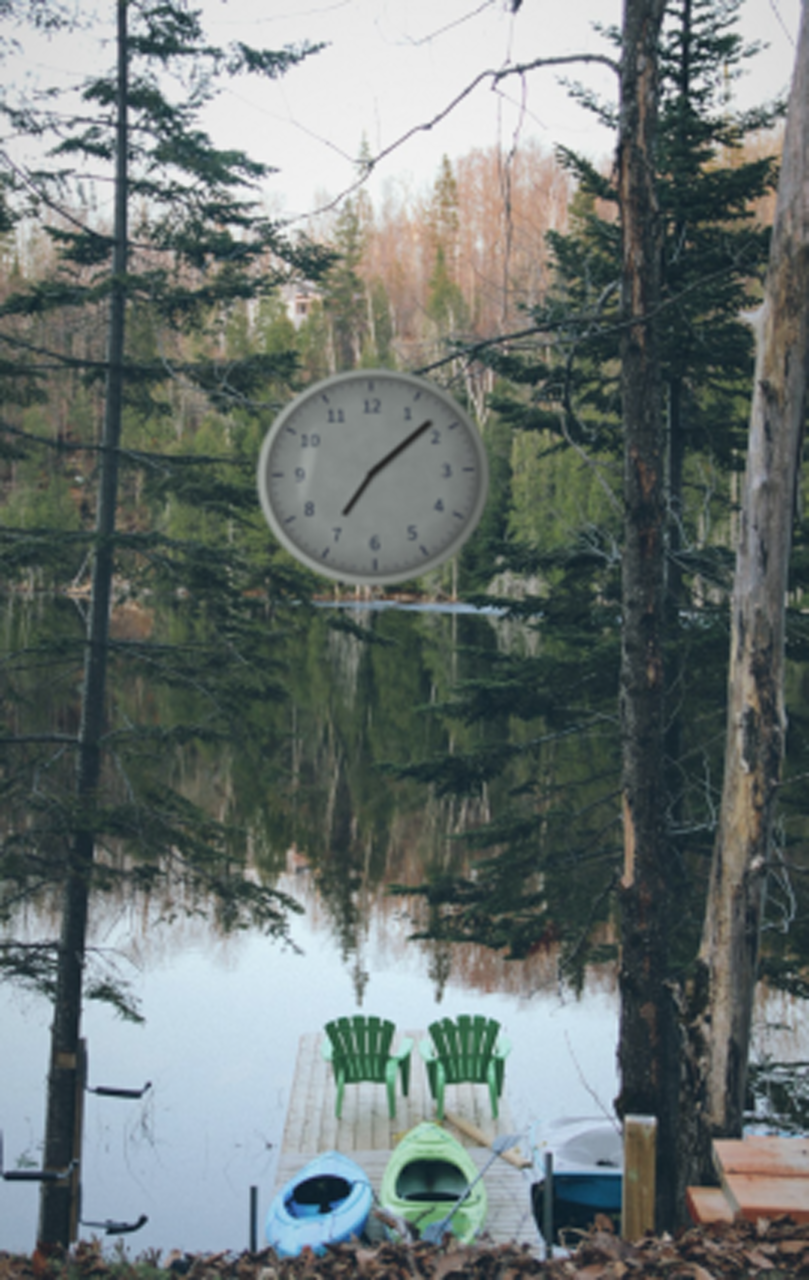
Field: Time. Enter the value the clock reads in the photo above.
7:08
